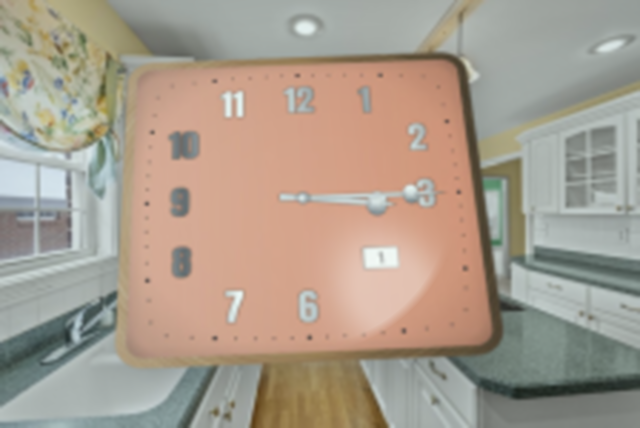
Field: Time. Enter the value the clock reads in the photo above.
3:15
